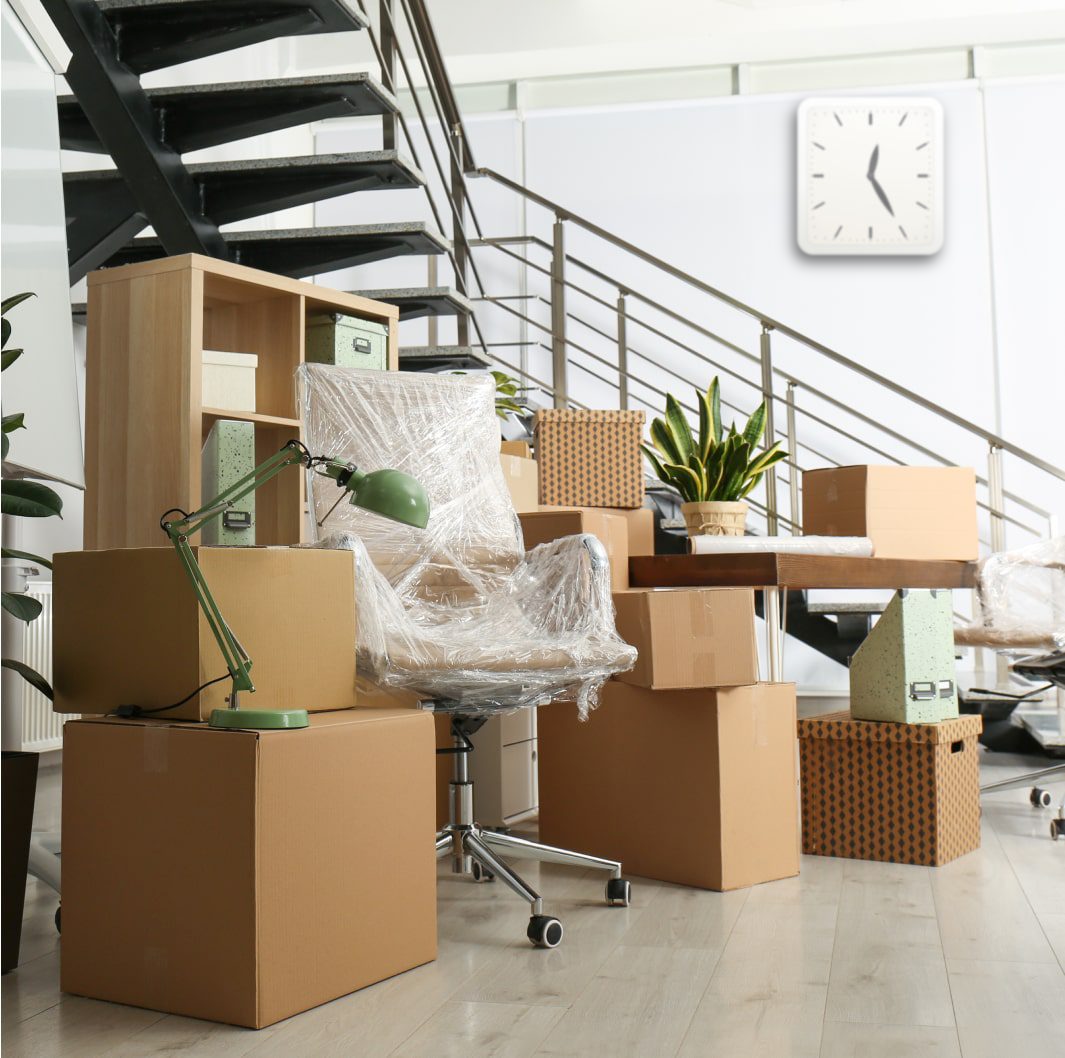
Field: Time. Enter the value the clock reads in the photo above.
12:25
